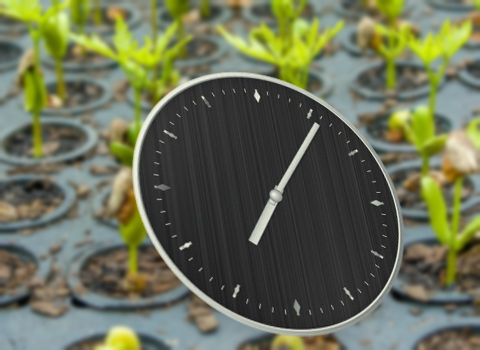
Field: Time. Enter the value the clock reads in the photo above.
7:06
